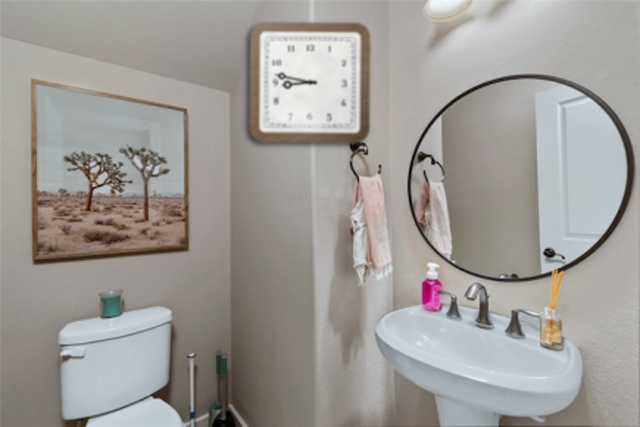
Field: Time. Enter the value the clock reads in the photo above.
8:47
